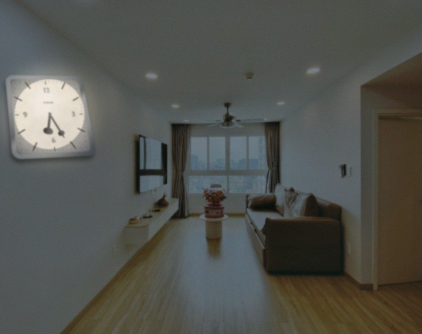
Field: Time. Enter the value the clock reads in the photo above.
6:26
